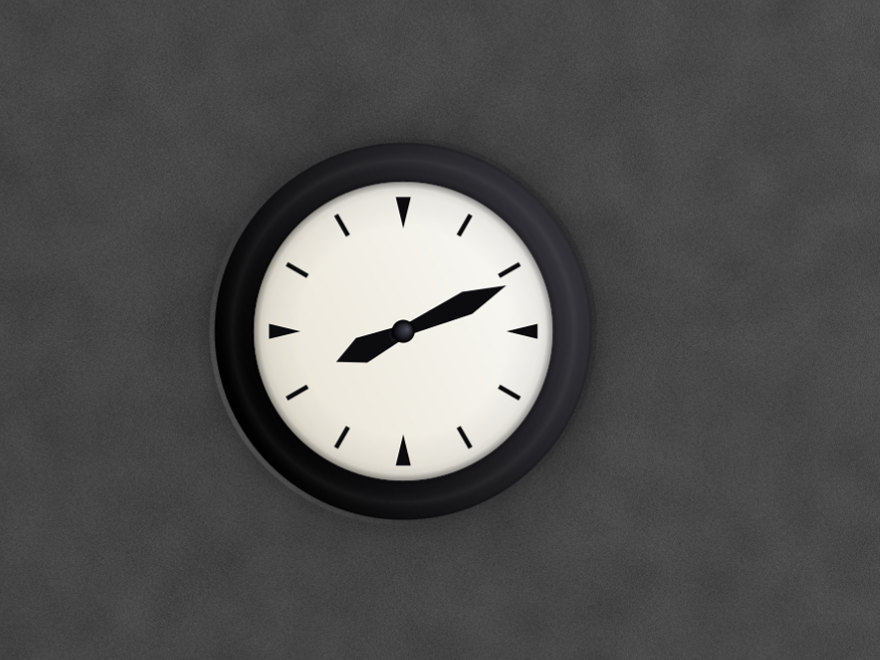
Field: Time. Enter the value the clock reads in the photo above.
8:11
